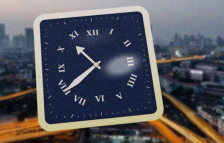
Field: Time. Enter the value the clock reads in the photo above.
10:39
